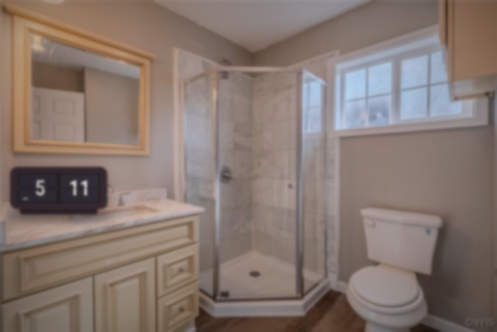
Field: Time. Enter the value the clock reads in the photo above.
5:11
